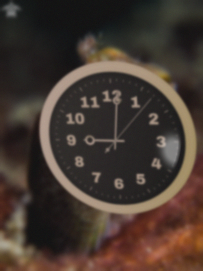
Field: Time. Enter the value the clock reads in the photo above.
9:01:07
